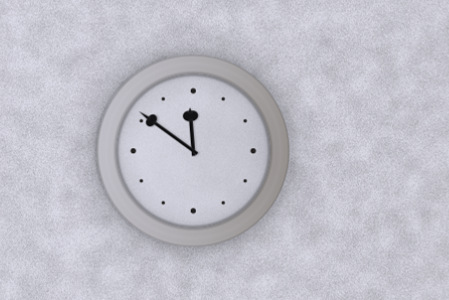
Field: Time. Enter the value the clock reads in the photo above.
11:51
